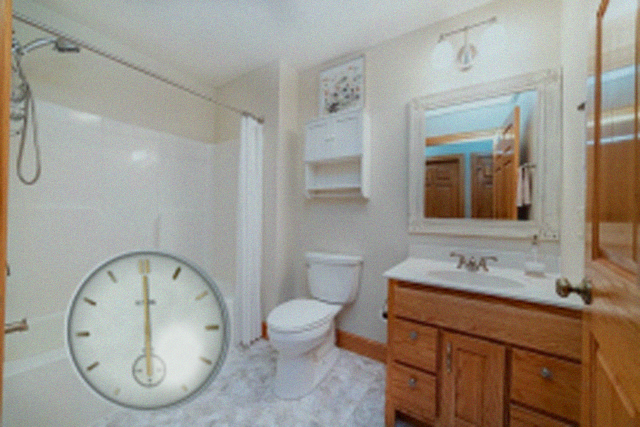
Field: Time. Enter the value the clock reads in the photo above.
6:00
